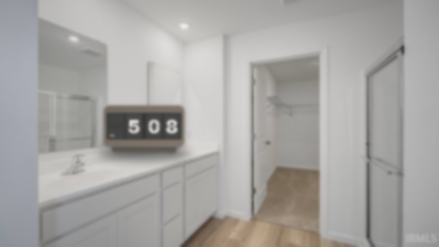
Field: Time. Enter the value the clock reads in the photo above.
5:08
